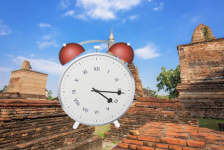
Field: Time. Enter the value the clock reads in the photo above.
4:16
